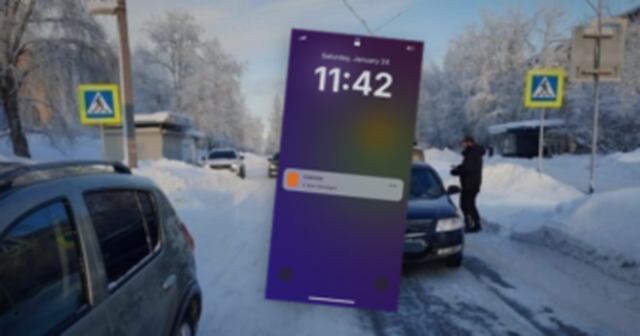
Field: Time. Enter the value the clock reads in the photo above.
11:42
